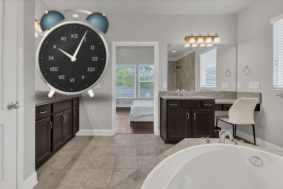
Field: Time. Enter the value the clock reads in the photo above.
10:04
